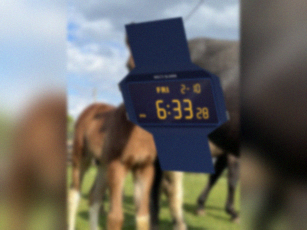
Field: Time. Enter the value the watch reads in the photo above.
6:33
